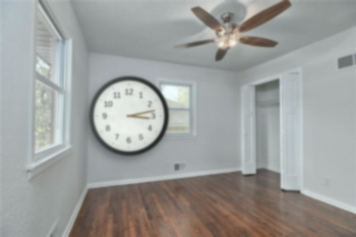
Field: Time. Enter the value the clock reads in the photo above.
3:13
